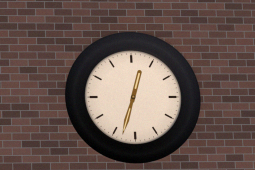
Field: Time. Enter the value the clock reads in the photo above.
12:33
